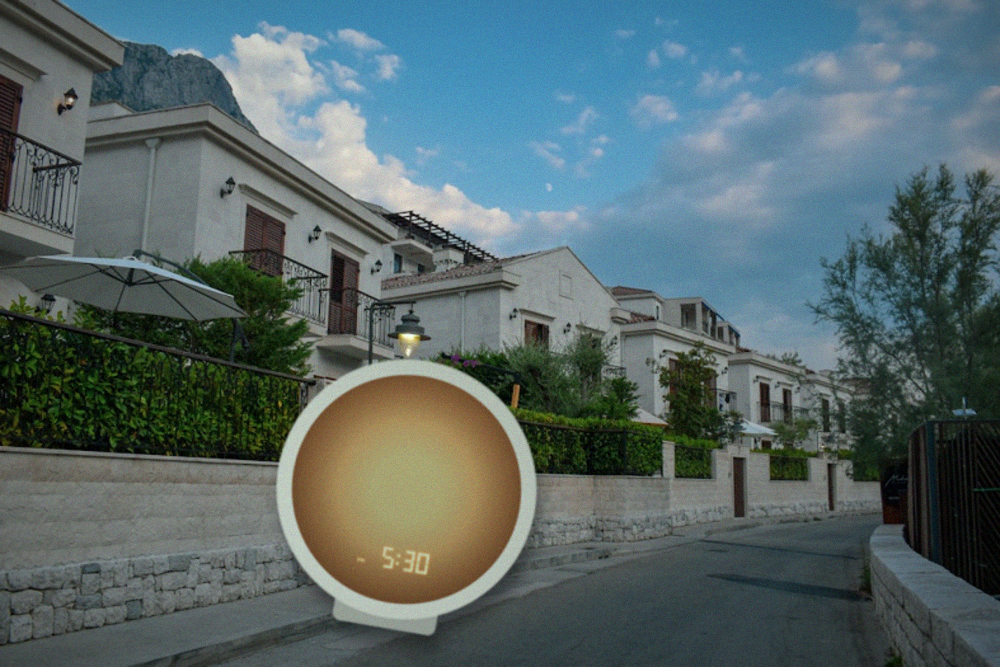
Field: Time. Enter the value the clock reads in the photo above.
5:30
